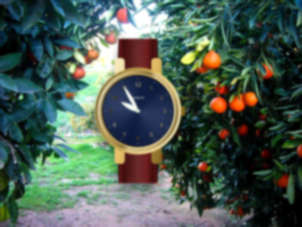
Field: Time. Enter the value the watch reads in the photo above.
9:55
